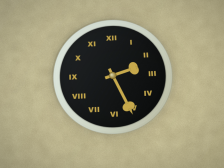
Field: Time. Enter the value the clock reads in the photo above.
2:26
